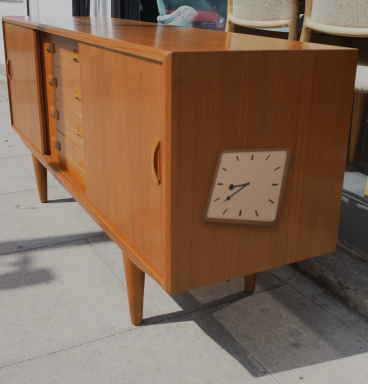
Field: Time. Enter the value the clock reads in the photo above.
8:38
